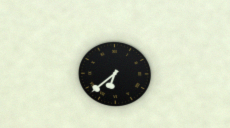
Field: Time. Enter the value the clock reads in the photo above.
6:38
